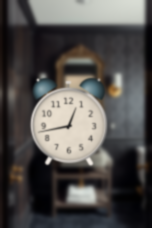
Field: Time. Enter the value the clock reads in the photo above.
12:43
